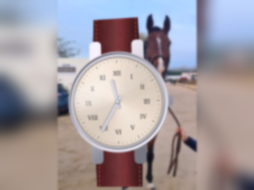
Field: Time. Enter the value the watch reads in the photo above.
11:35
